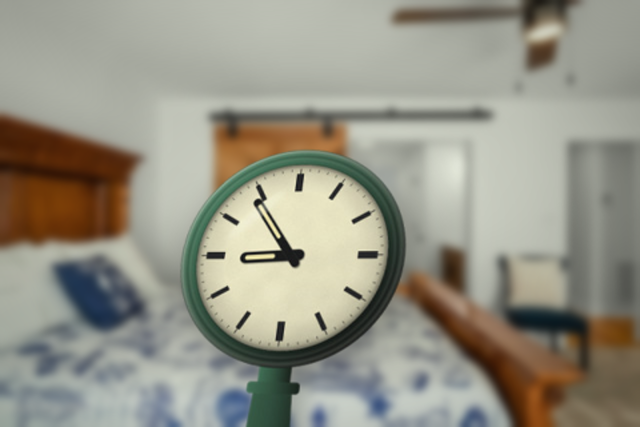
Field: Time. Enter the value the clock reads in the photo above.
8:54
